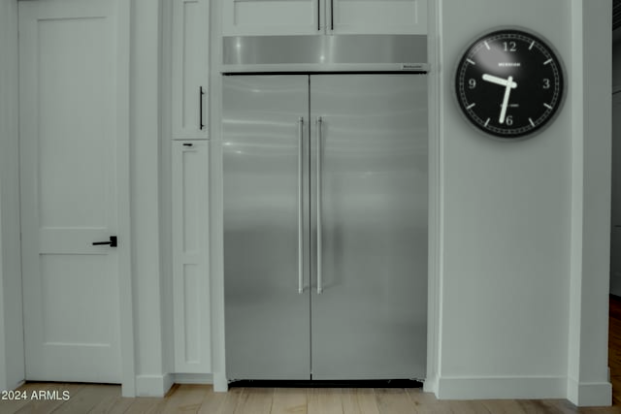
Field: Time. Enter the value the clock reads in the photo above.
9:32
